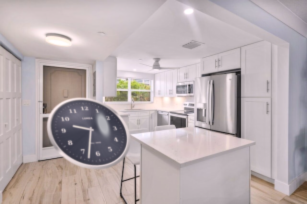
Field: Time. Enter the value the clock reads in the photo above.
9:33
